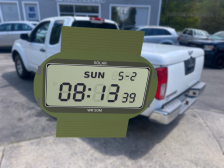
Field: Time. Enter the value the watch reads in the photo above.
8:13:39
